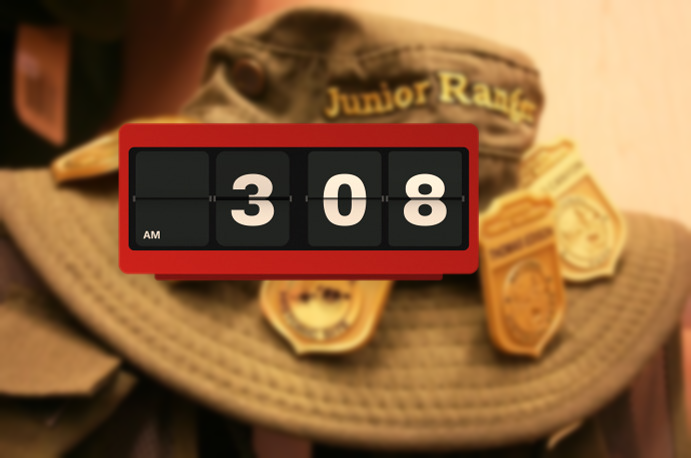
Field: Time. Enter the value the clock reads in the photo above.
3:08
